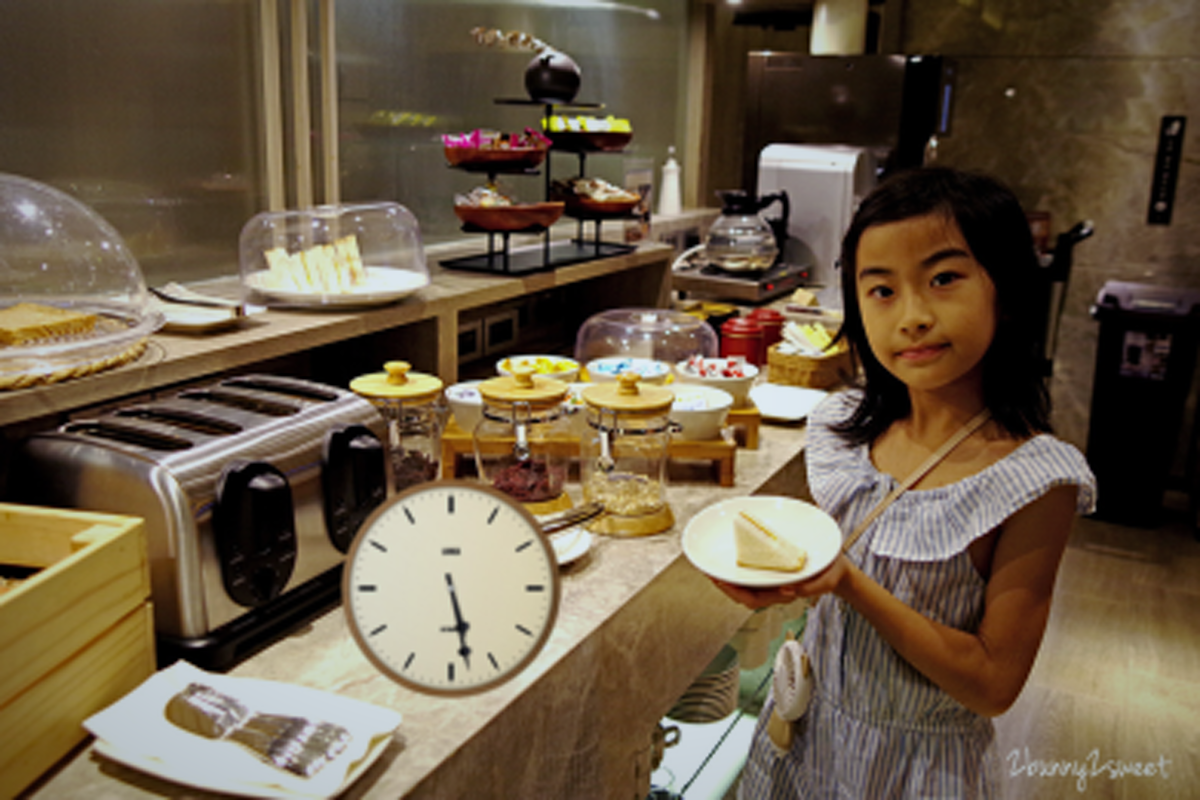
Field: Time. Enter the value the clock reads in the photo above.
5:28
